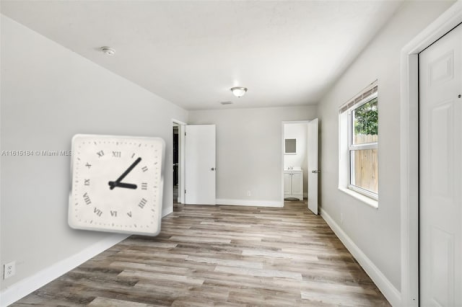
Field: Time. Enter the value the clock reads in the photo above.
3:07
